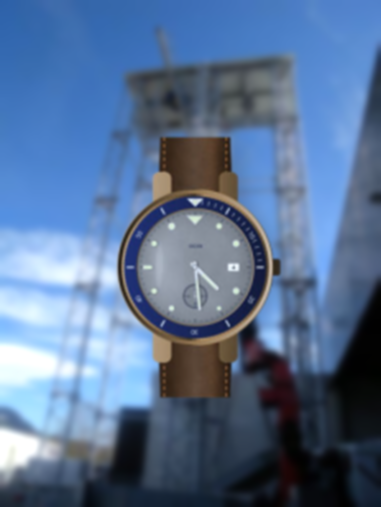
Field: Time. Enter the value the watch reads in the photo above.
4:29
